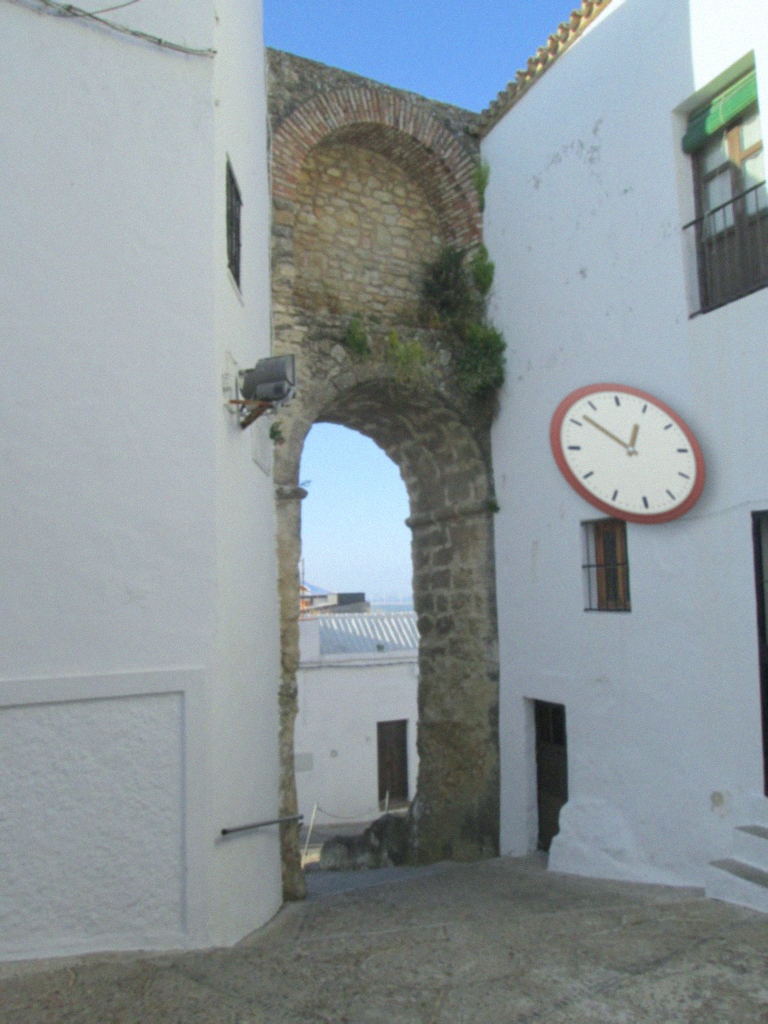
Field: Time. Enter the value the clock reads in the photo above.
12:52
